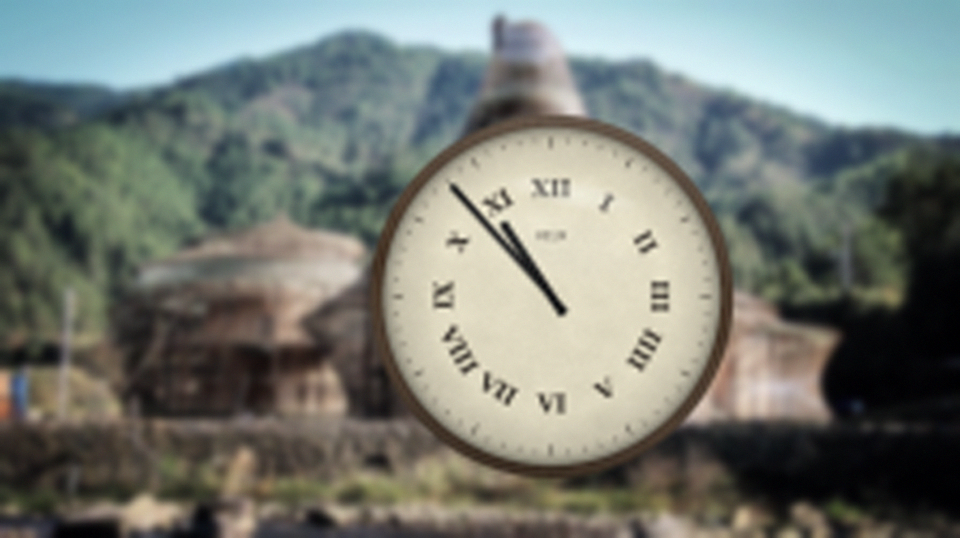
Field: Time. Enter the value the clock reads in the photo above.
10:53
